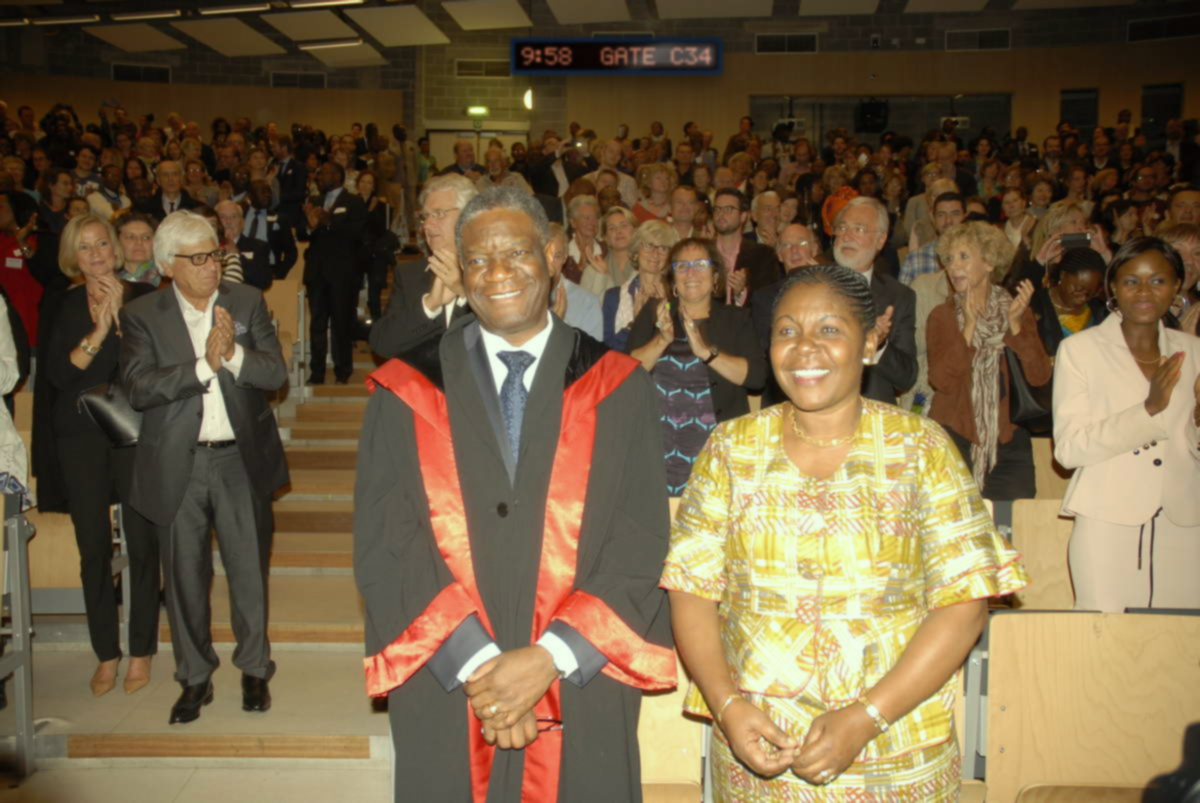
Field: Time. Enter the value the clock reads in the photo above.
9:58
